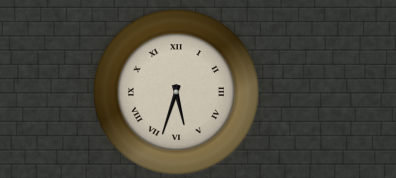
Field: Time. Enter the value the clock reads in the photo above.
5:33
